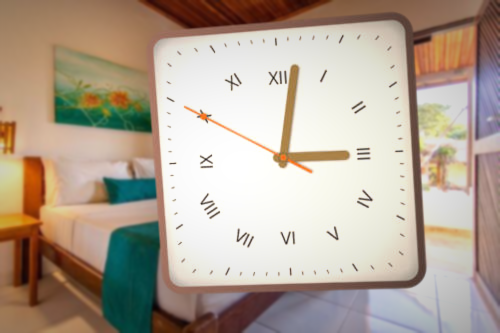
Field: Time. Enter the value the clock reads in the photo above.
3:01:50
